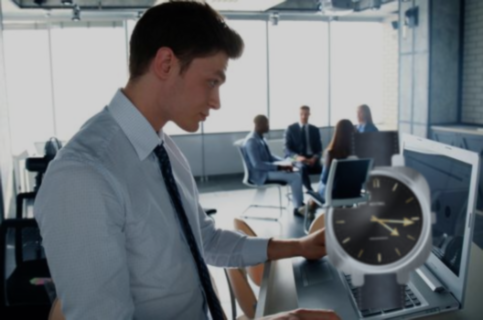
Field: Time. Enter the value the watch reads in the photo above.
4:16
